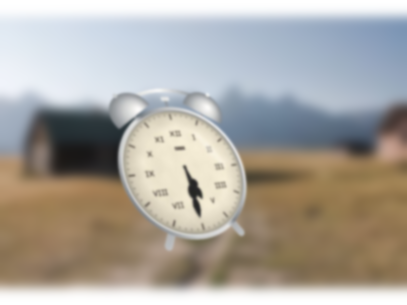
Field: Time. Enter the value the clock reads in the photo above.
5:30
